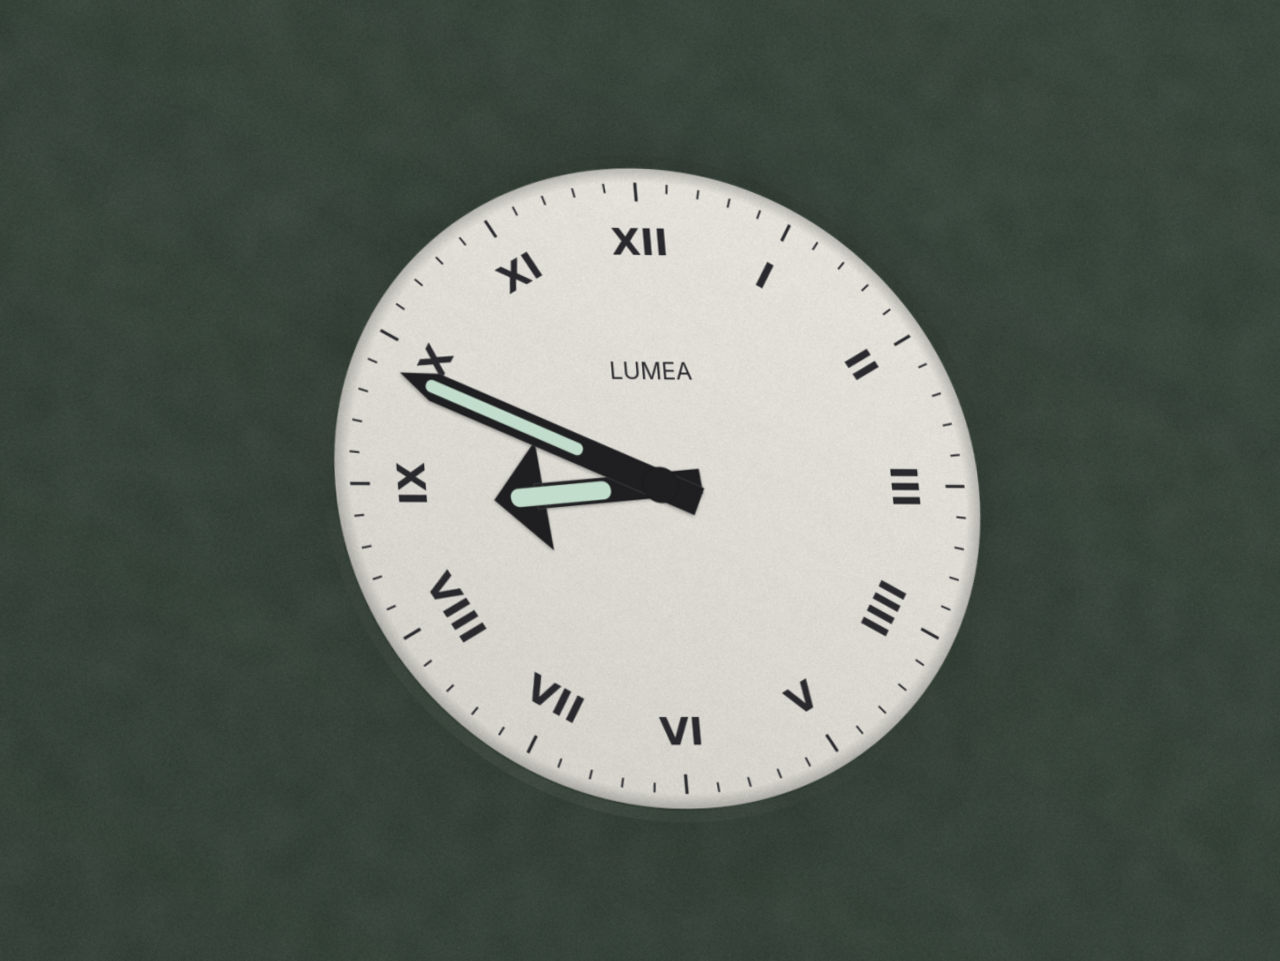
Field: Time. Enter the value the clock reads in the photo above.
8:49
